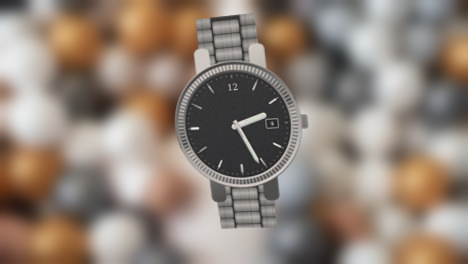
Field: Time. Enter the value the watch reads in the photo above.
2:26
